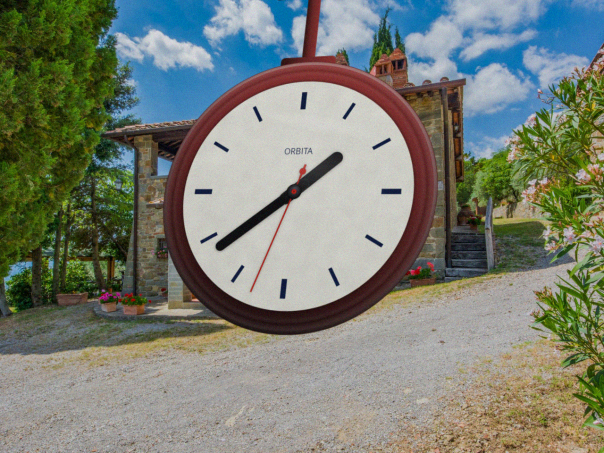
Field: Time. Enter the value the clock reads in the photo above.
1:38:33
